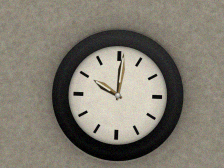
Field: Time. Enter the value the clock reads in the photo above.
10:01
